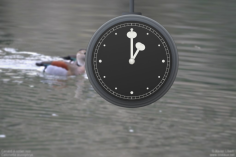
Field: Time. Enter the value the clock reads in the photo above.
1:00
